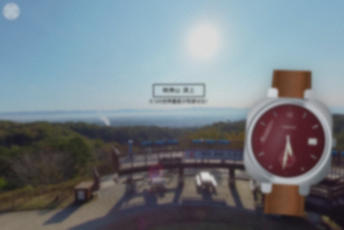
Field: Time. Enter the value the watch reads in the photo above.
5:31
